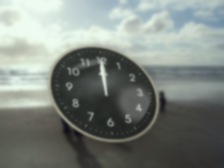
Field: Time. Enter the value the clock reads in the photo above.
12:00
